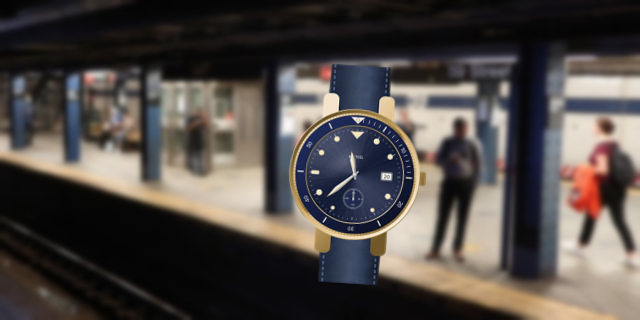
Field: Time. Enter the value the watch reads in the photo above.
11:38
